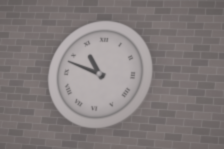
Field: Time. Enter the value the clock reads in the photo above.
10:48
